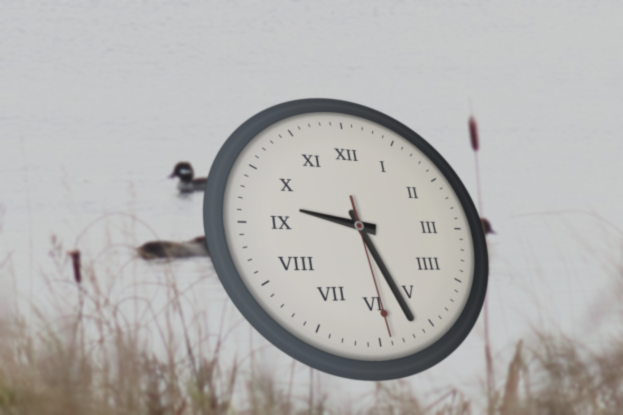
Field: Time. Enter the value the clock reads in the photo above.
9:26:29
